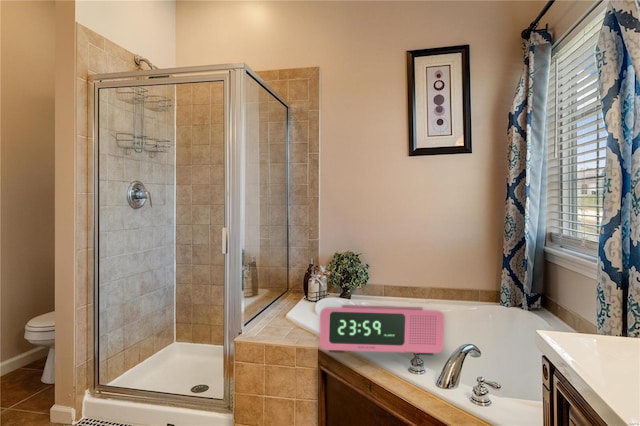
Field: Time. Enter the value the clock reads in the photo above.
23:59
